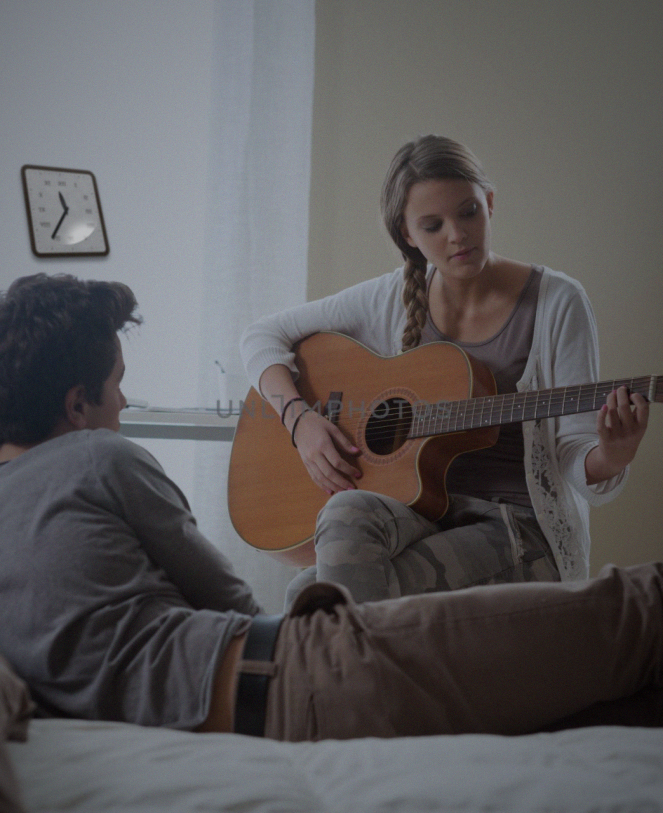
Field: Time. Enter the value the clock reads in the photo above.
11:36
